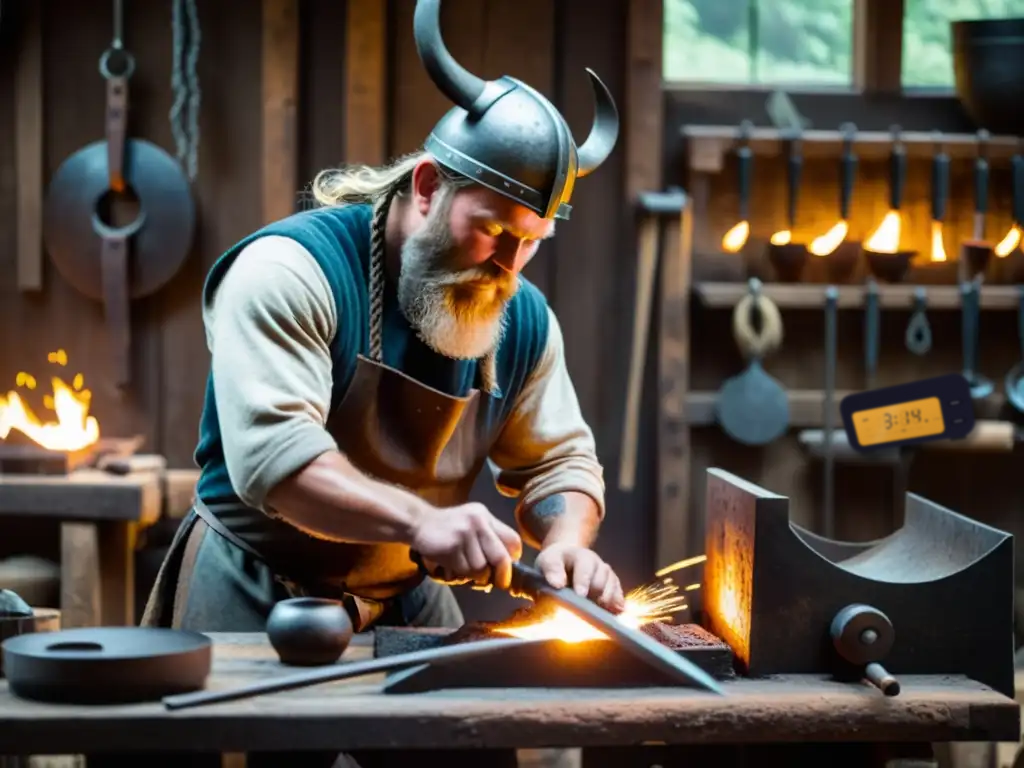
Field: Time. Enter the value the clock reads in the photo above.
3:14
